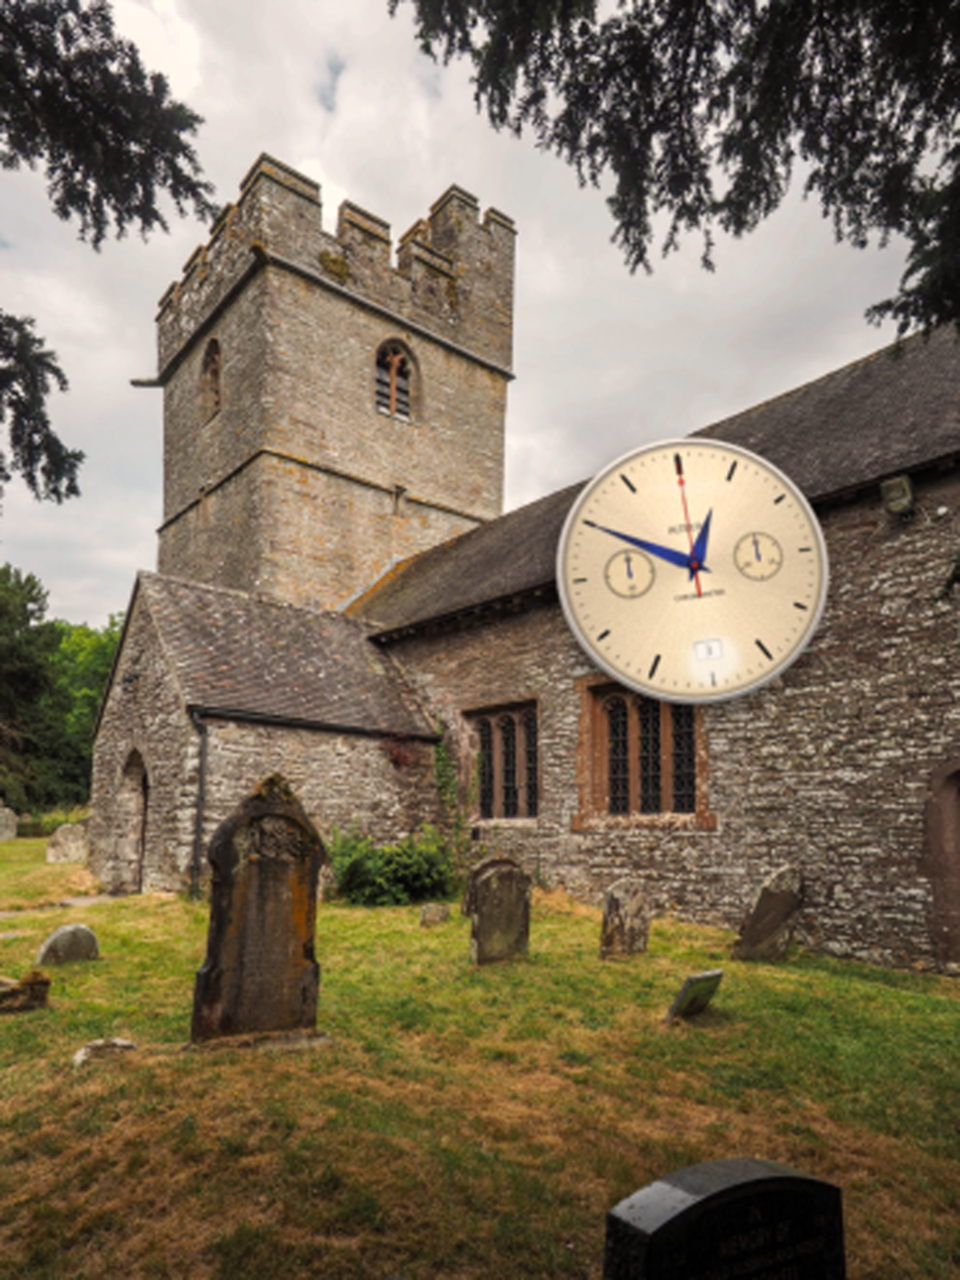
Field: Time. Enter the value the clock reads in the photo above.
12:50
